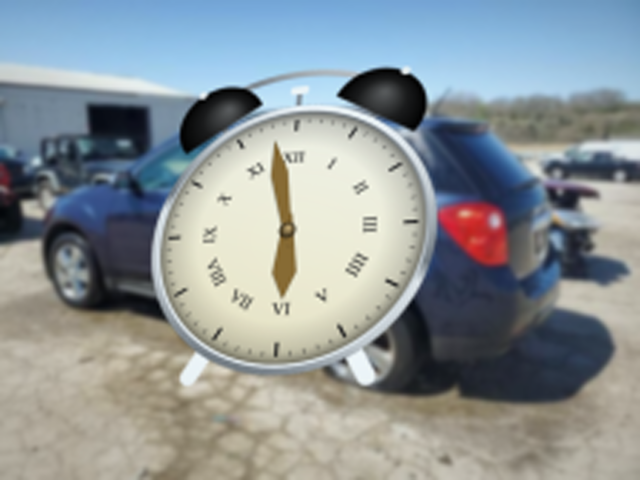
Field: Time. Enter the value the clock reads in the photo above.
5:58
